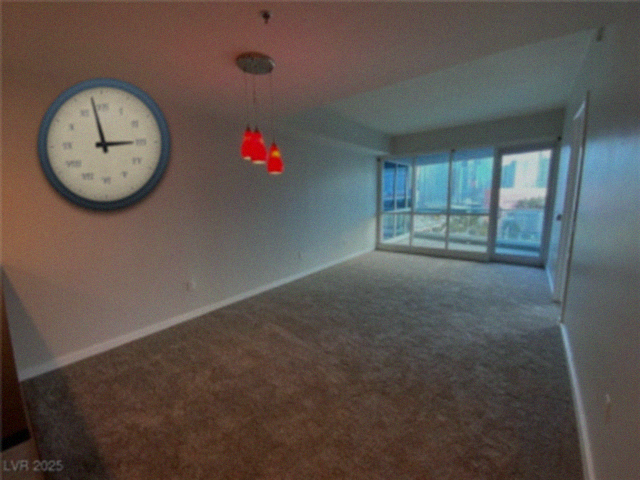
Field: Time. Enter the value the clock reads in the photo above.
2:58
